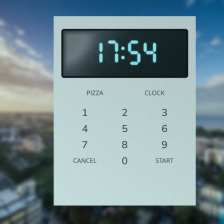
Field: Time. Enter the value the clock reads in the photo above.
17:54
